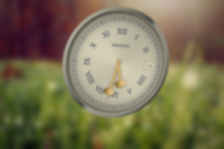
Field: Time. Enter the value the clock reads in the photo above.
5:32
